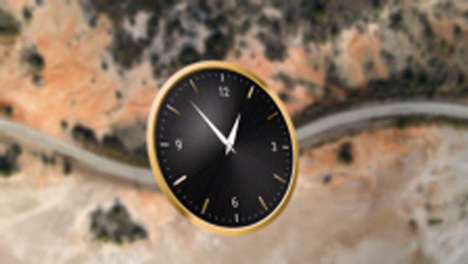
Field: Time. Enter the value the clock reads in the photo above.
12:53
